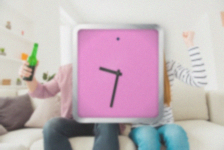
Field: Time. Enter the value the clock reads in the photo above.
9:32
